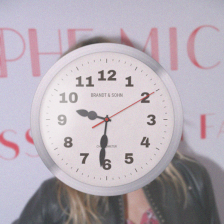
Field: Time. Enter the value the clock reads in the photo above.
9:31:10
